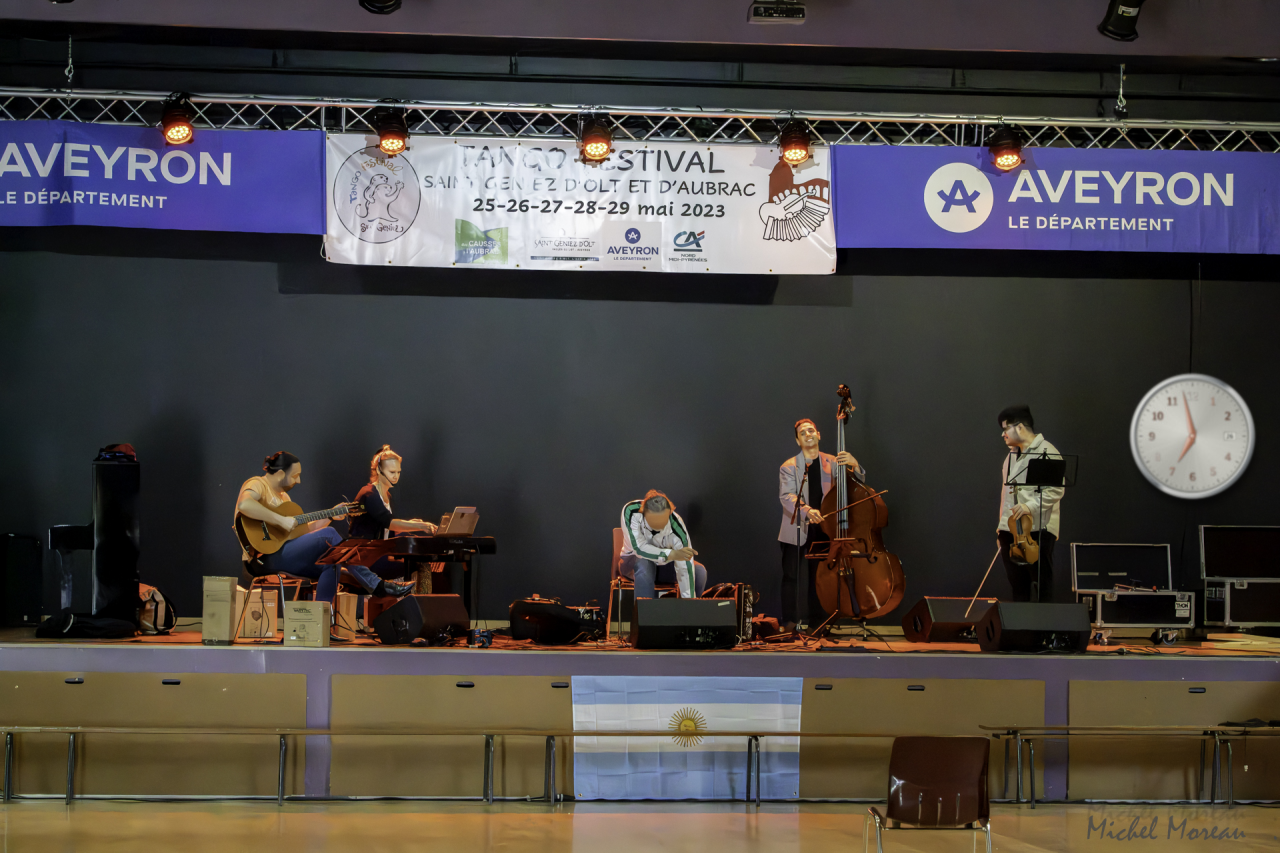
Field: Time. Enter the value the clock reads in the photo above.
6:58
